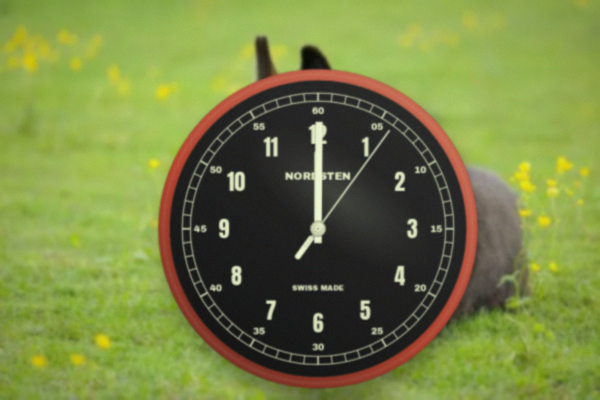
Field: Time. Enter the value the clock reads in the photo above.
12:00:06
